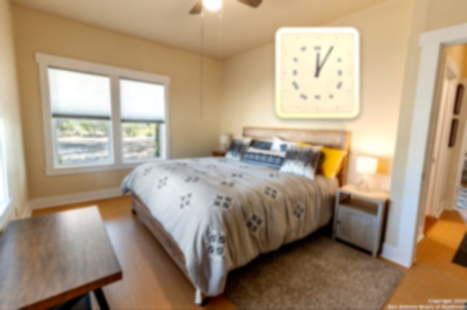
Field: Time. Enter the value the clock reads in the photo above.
12:05
